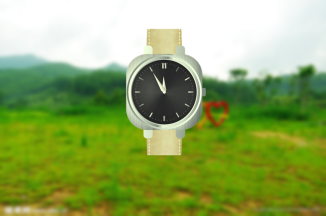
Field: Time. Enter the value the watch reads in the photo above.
11:55
